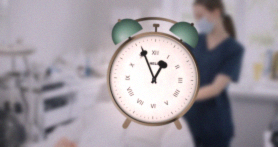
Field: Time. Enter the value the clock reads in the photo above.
12:56
